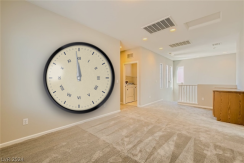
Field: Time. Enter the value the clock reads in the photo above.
11:59
